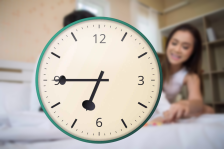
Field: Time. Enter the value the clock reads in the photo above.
6:45
